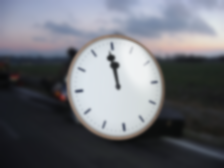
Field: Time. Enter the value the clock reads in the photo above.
11:59
